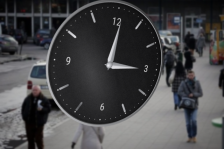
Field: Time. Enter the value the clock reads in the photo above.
3:01
